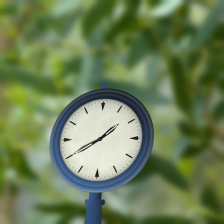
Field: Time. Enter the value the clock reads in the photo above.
1:40
